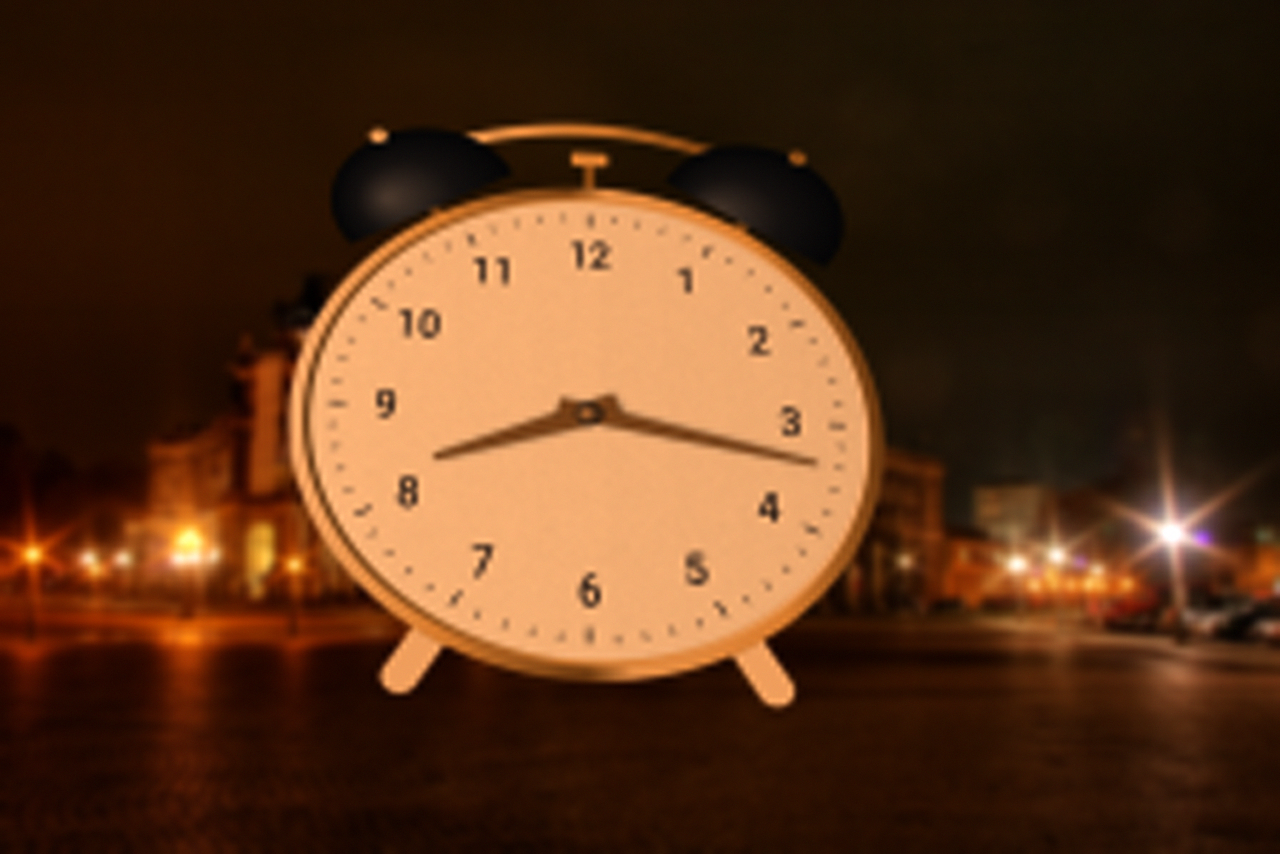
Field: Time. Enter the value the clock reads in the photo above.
8:17
